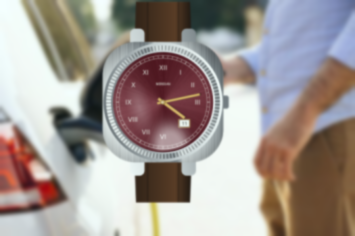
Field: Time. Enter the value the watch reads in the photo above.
4:13
